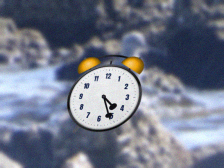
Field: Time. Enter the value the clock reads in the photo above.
4:26
